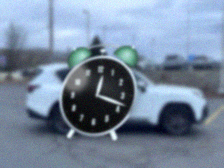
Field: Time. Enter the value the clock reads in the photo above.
12:18
